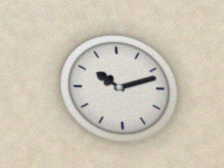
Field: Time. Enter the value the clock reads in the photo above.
10:12
